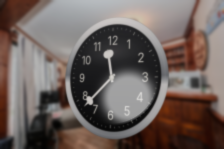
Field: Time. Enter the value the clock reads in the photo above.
11:38
